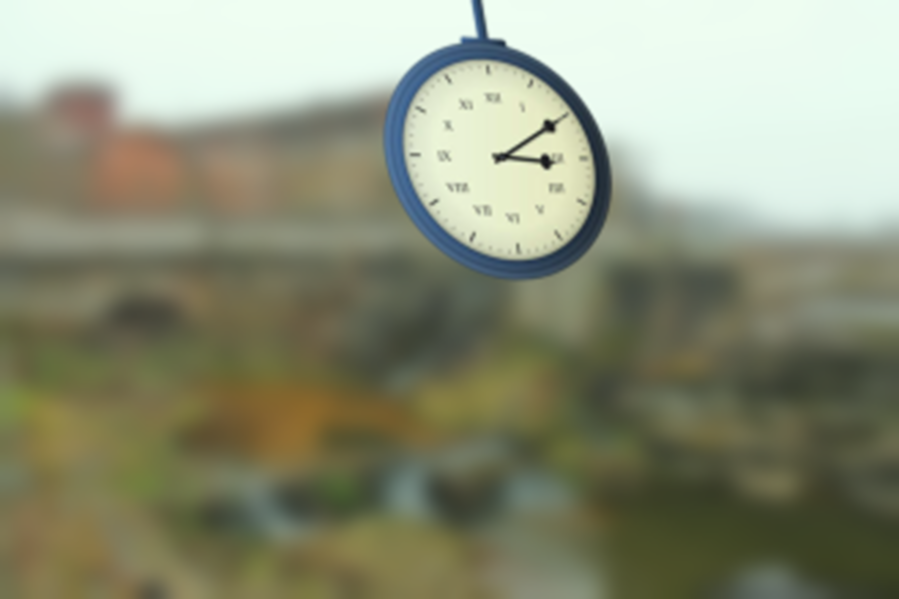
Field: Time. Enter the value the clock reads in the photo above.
3:10
